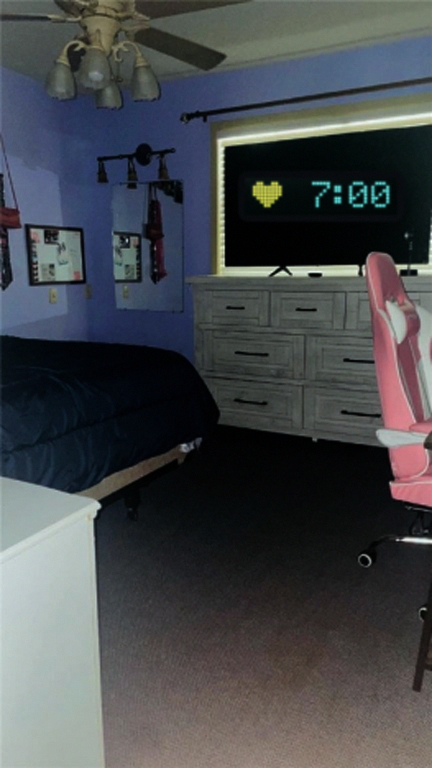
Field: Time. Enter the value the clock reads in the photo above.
7:00
